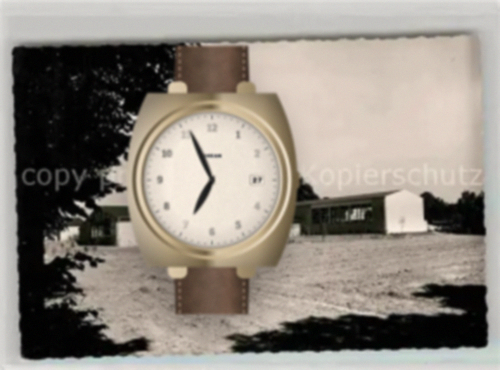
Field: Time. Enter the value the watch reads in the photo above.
6:56
